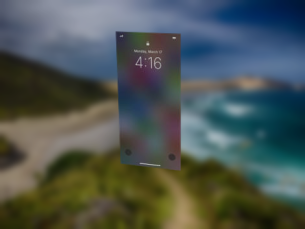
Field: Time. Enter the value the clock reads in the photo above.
4:16
